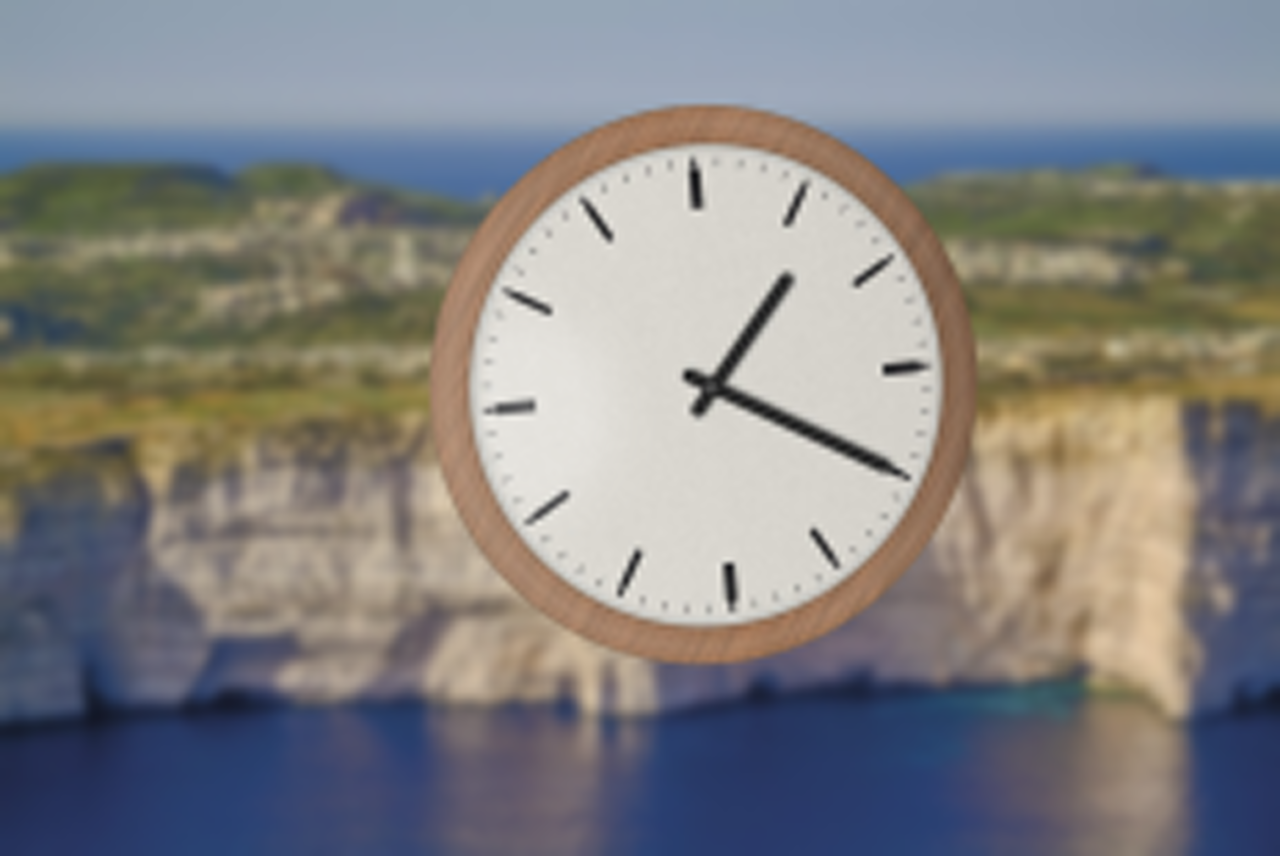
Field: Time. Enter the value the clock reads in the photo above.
1:20
